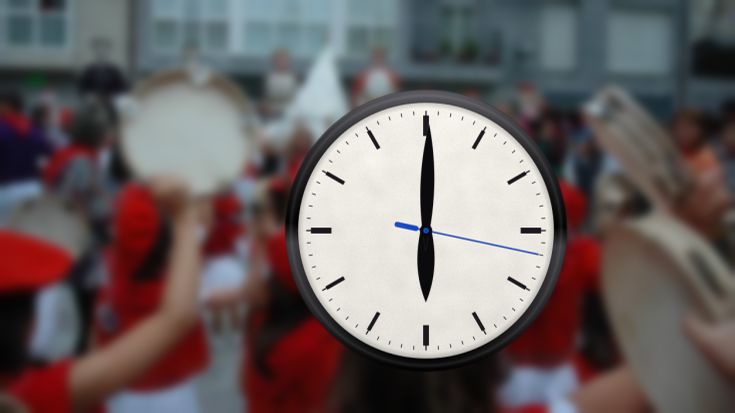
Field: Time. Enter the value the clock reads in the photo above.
6:00:17
